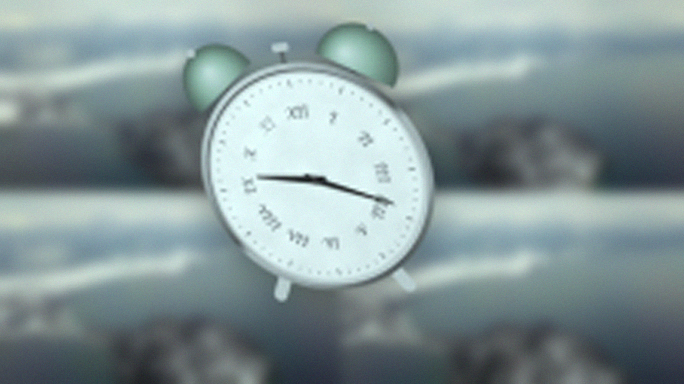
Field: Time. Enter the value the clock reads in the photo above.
9:19
